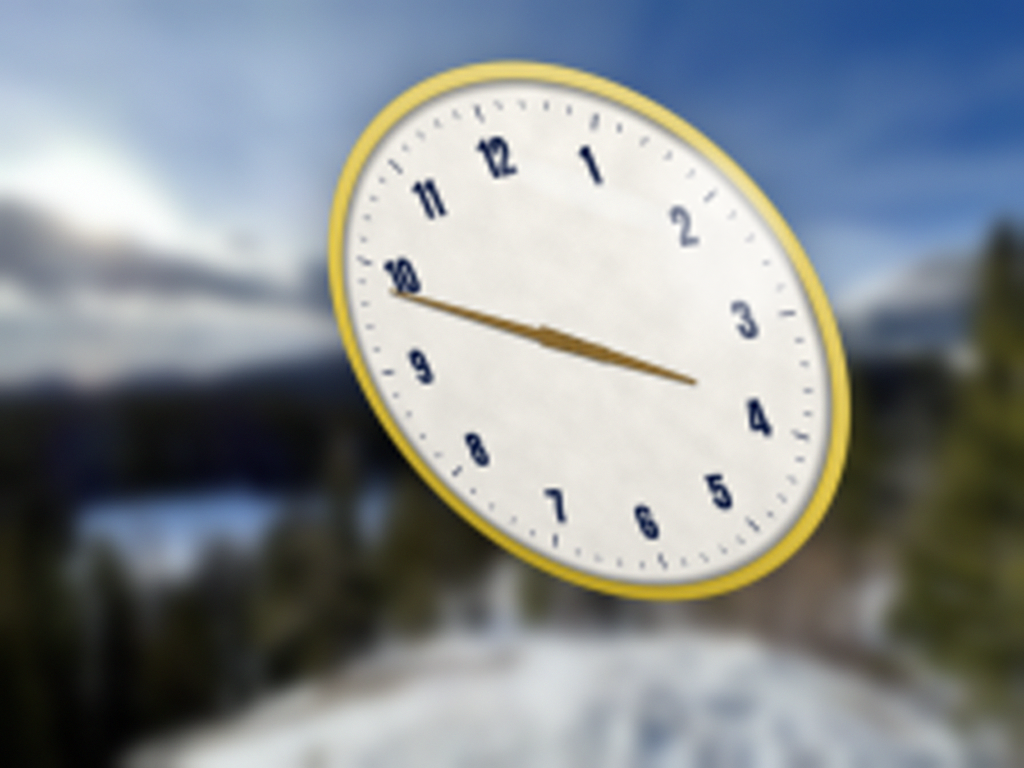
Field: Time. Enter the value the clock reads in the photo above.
3:49
